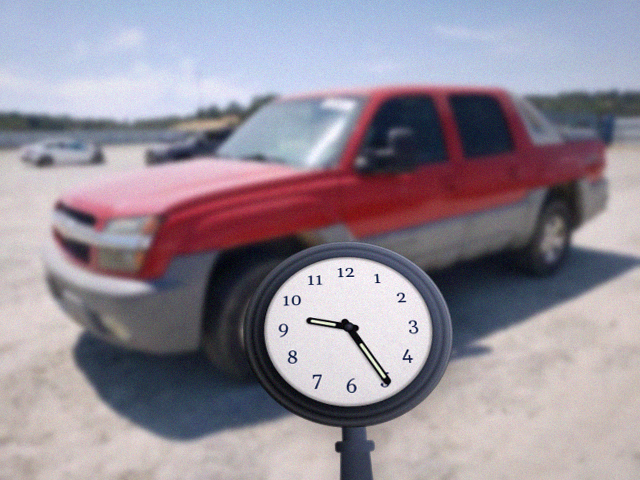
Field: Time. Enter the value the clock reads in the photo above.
9:25
